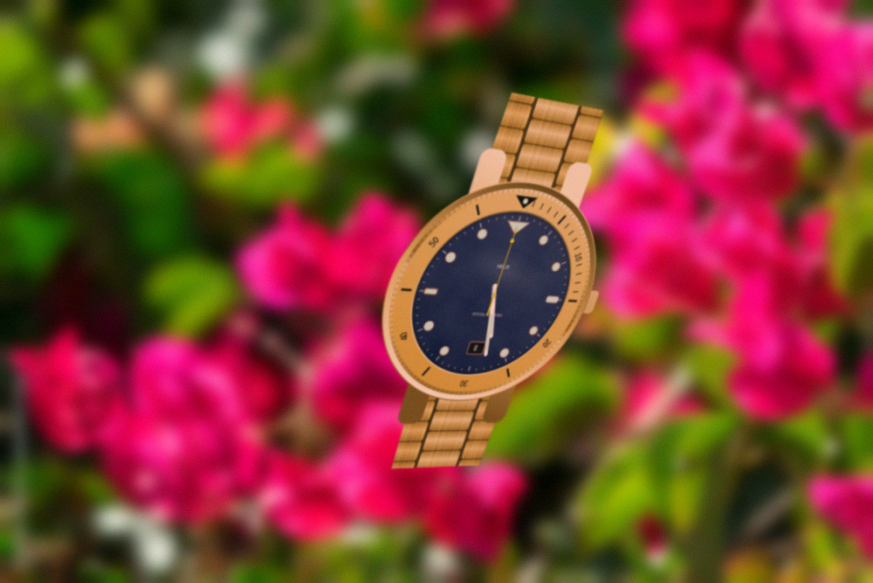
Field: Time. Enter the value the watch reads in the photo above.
5:28:00
